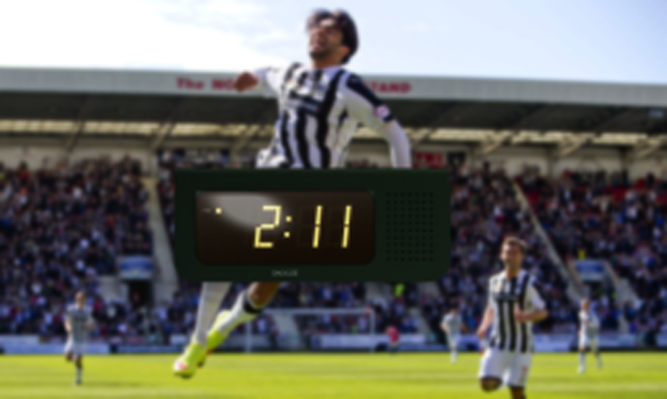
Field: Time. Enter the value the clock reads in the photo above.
2:11
